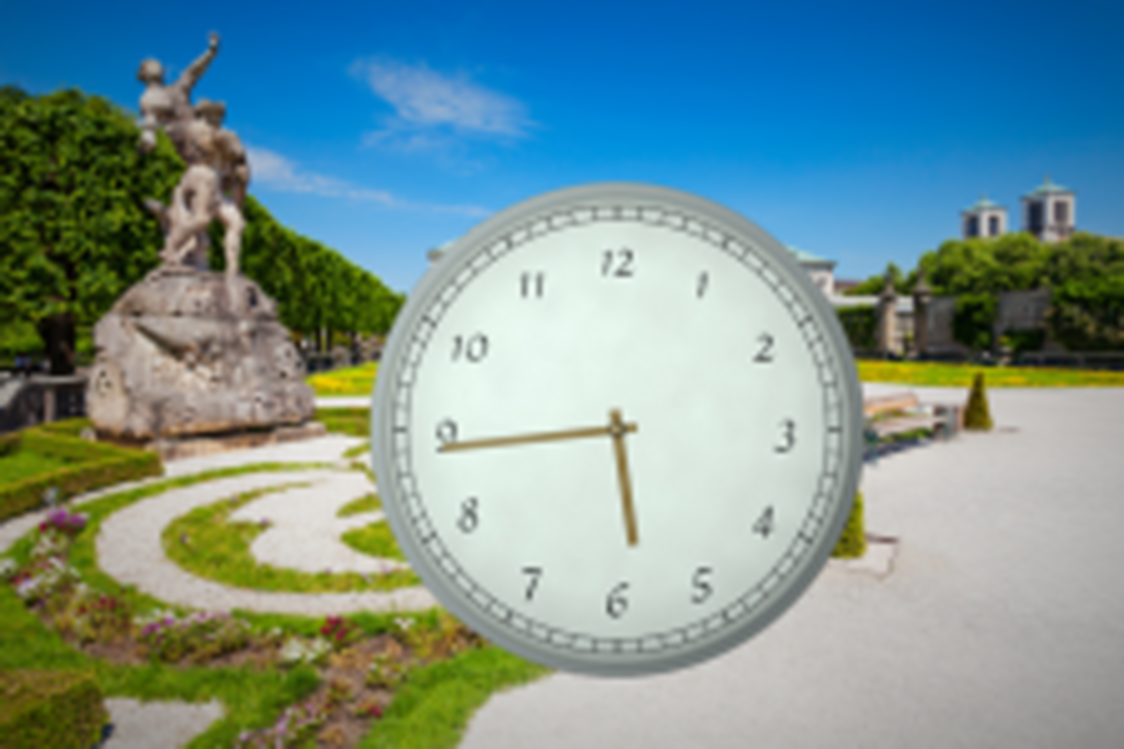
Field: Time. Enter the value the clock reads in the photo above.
5:44
